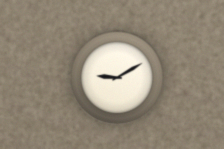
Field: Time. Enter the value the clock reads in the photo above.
9:10
